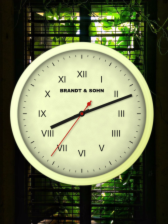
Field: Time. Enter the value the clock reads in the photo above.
8:11:36
